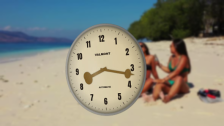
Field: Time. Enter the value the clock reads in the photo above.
8:17
